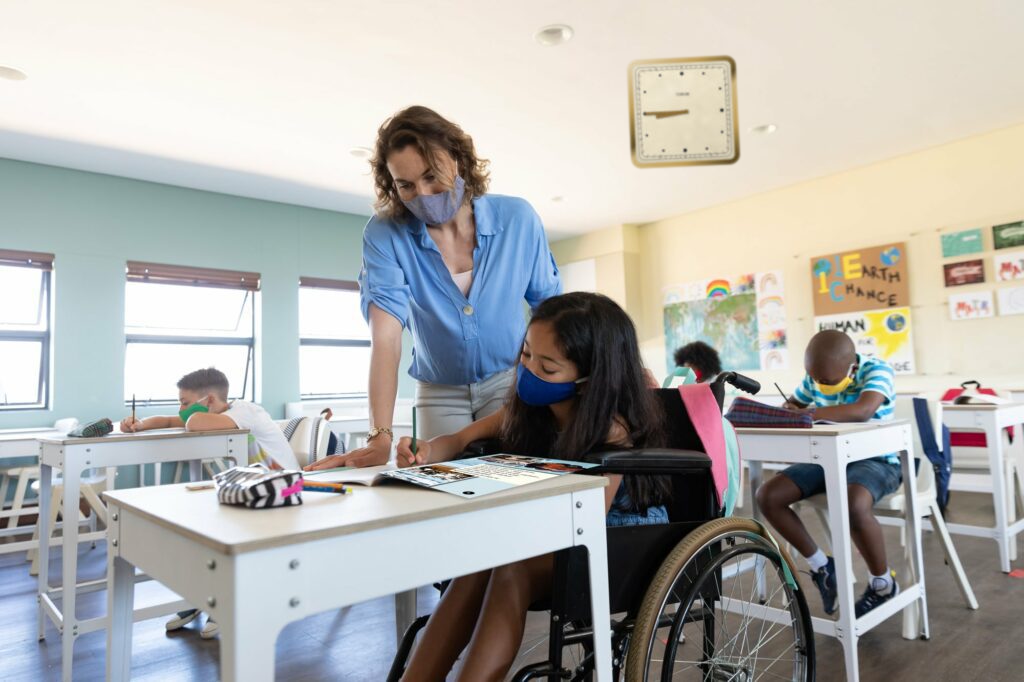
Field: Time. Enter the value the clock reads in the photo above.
8:45
